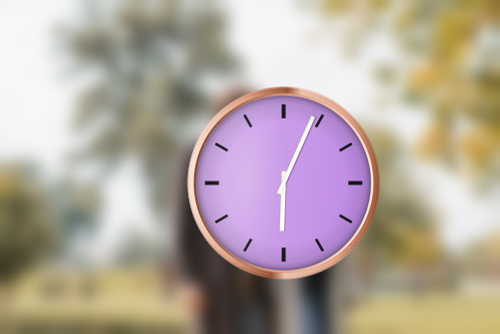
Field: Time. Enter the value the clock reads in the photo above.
6:04
